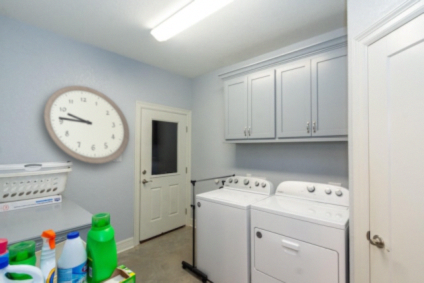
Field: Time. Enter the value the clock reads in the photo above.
9:46
